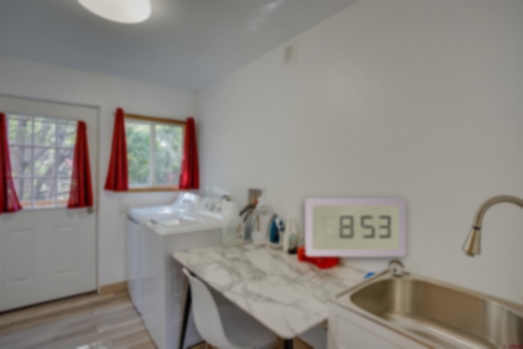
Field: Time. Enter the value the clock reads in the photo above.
8:53
